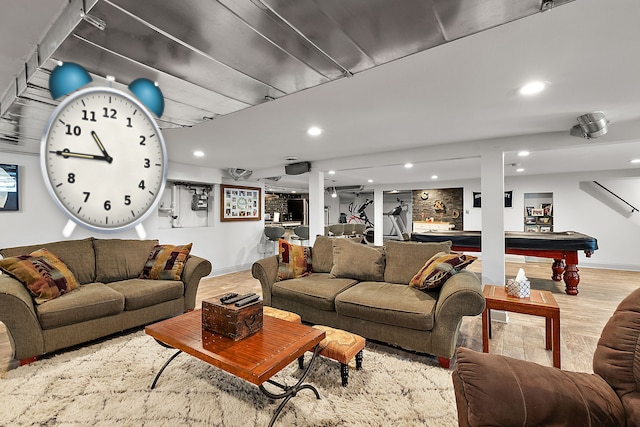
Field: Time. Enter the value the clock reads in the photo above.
10:45
